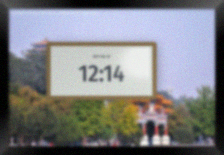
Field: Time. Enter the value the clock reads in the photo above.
12:14
